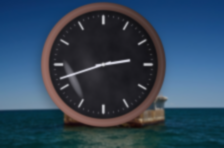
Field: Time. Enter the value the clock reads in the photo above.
2:42
